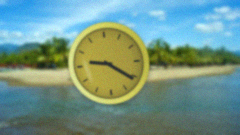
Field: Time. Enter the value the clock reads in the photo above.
9:21
